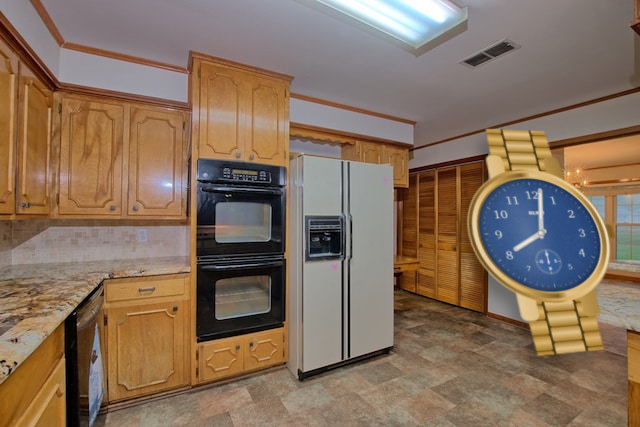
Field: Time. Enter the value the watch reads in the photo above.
8:02
